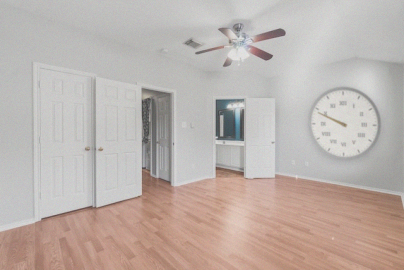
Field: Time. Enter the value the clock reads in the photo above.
9:49
